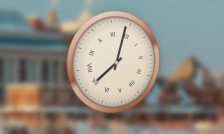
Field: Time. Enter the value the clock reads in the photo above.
6:59
